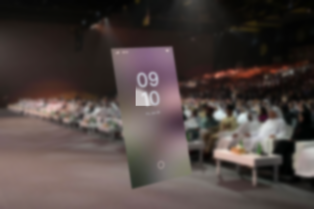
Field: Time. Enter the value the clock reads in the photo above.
9:10
